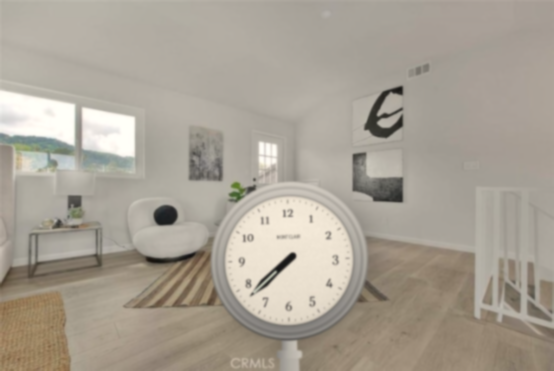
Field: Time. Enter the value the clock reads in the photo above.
7:38
